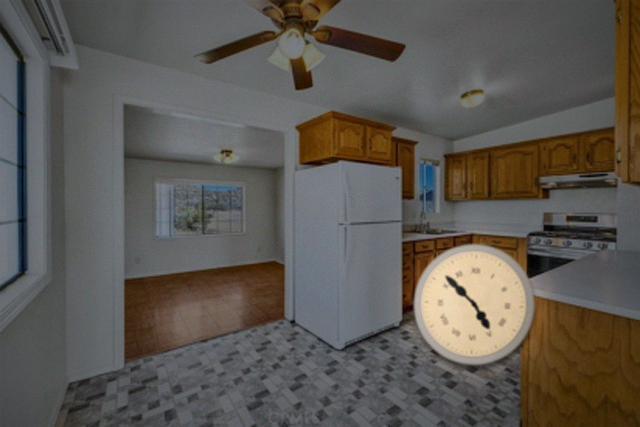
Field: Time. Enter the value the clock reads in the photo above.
4:52
